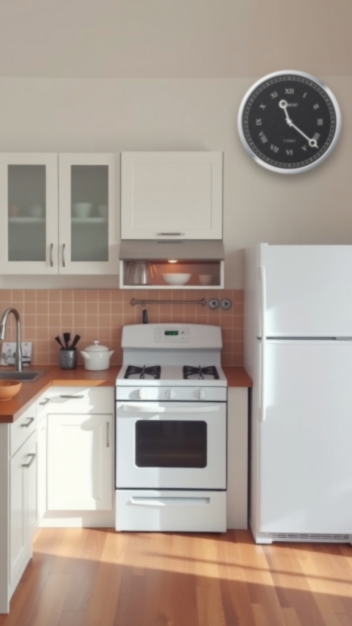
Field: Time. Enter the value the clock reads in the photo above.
11:22
